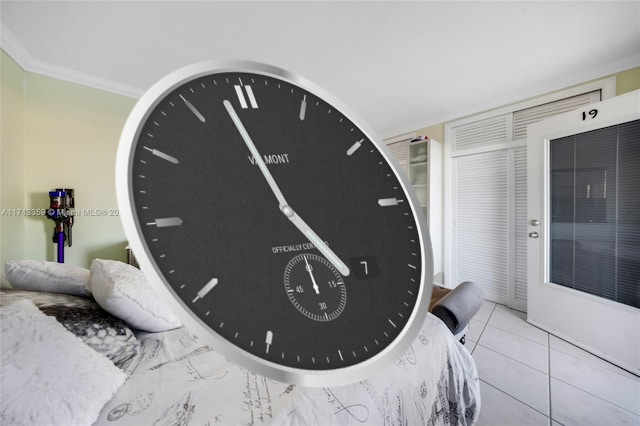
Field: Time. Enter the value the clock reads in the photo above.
4:58
